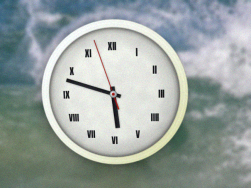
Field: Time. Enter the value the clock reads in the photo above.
5:47:57
